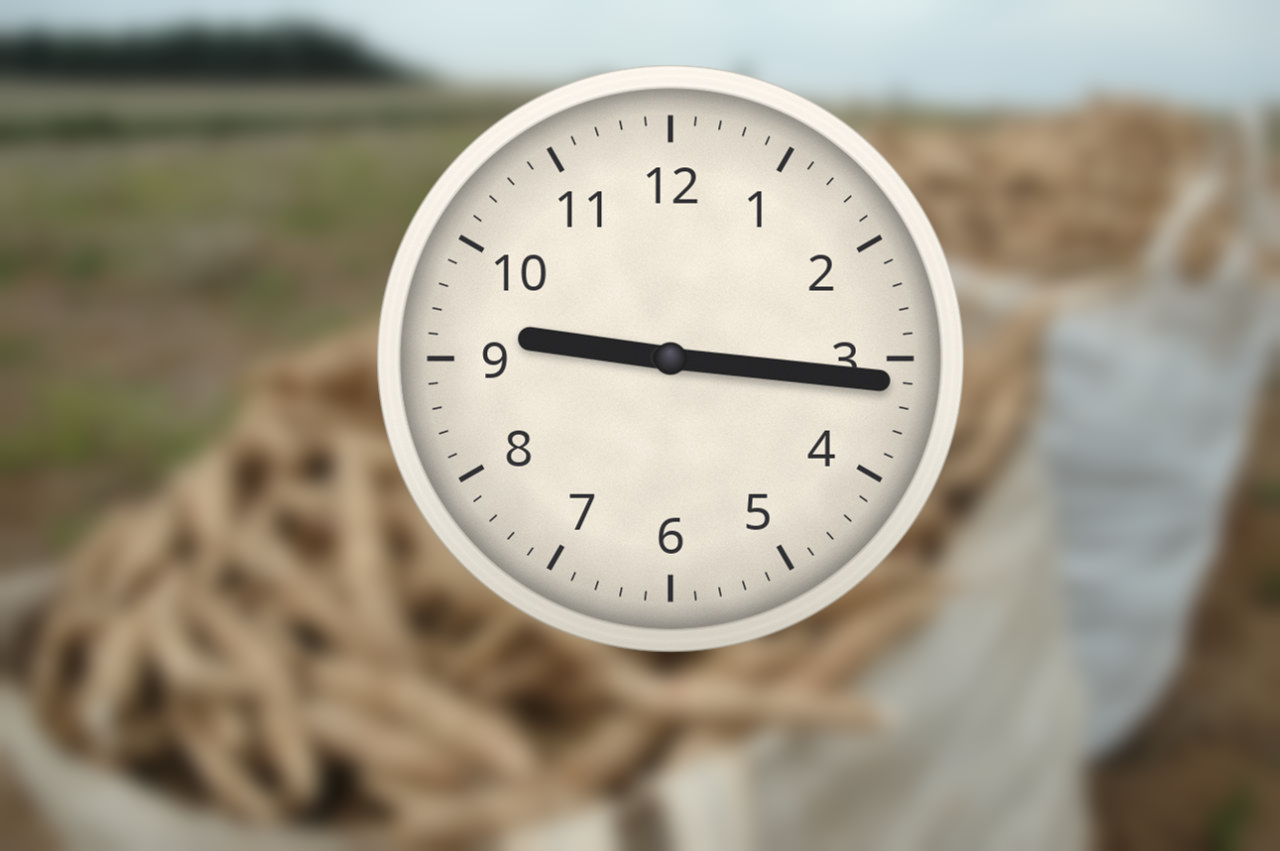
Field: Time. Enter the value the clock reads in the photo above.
9:16
